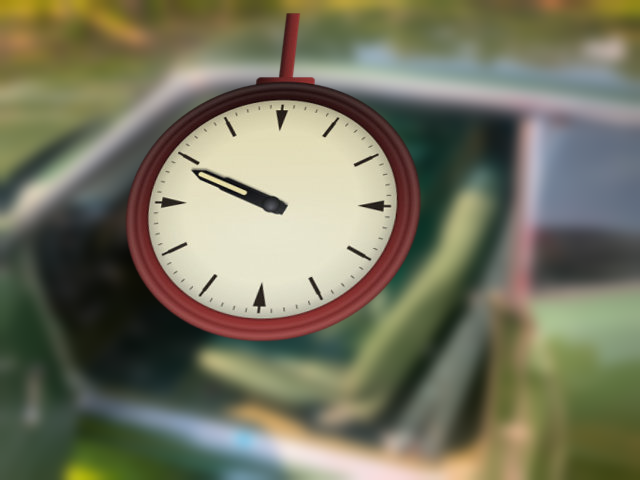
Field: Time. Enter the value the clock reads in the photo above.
9:49
